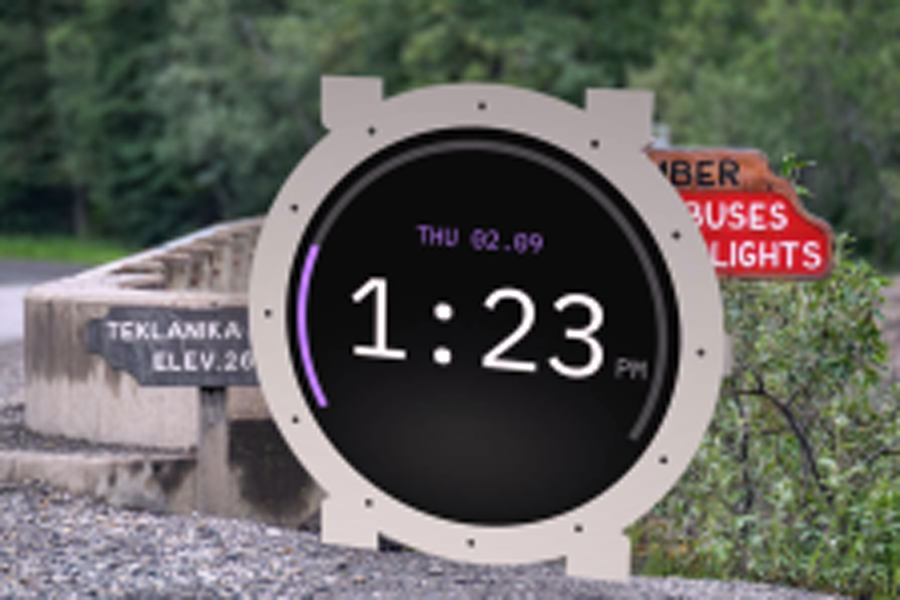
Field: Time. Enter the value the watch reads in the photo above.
1:23
